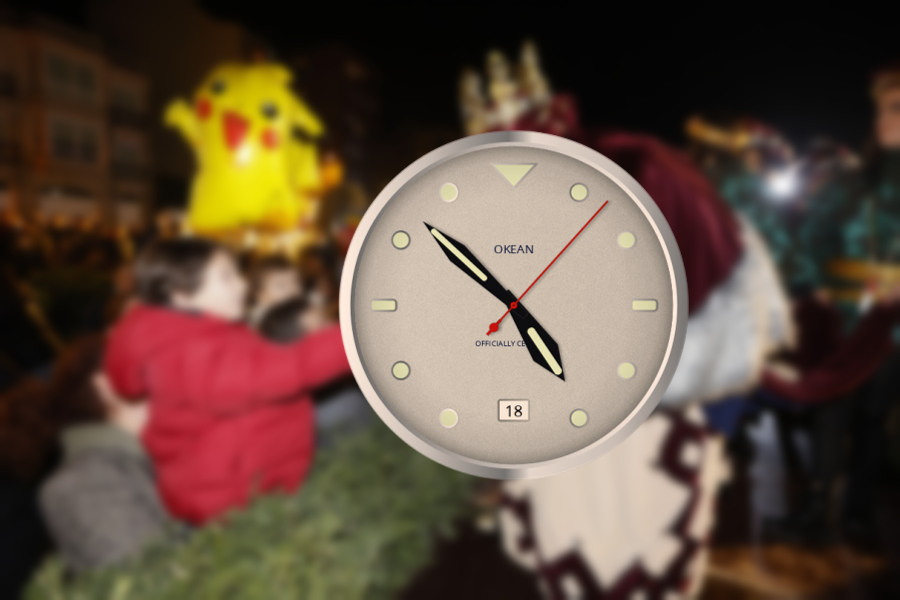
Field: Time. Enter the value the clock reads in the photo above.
4:52:07
